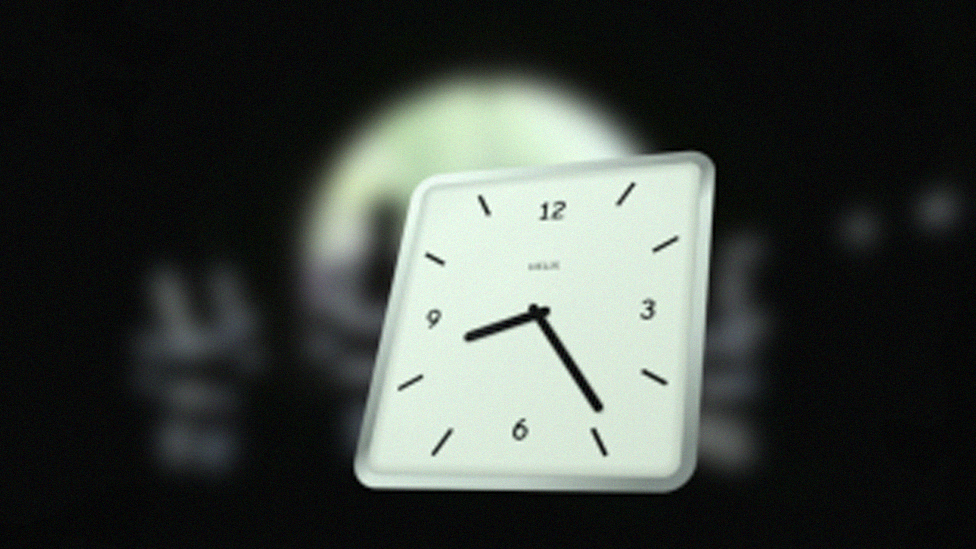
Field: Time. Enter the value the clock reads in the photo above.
8:24
